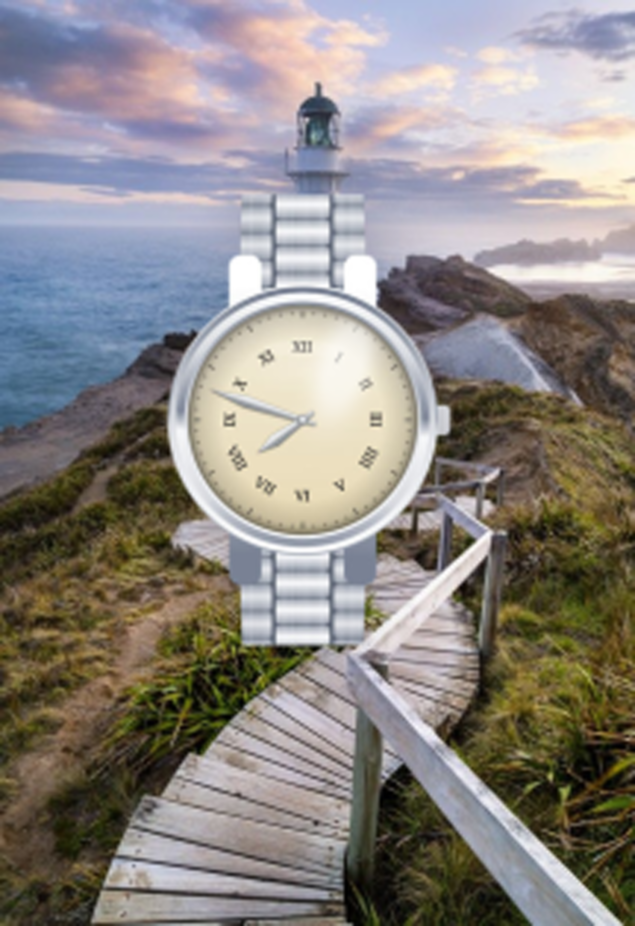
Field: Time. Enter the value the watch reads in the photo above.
7:48
